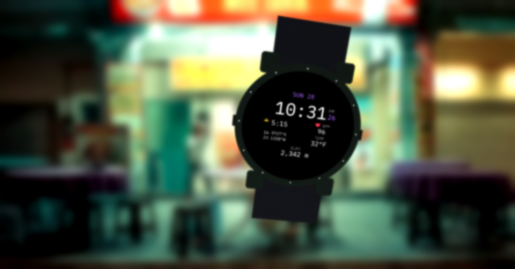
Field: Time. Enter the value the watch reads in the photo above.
10:31
